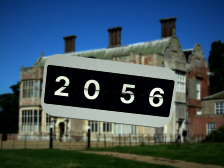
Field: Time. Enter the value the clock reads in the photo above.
20:56
